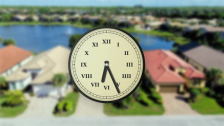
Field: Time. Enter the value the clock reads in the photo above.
6:26
